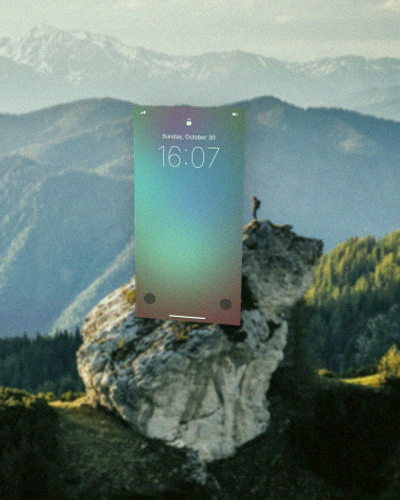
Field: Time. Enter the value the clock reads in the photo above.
16:07
